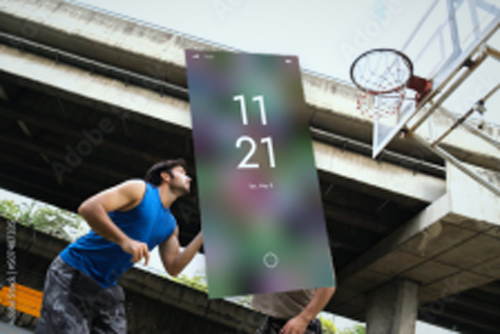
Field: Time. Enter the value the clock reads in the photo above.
11:21
